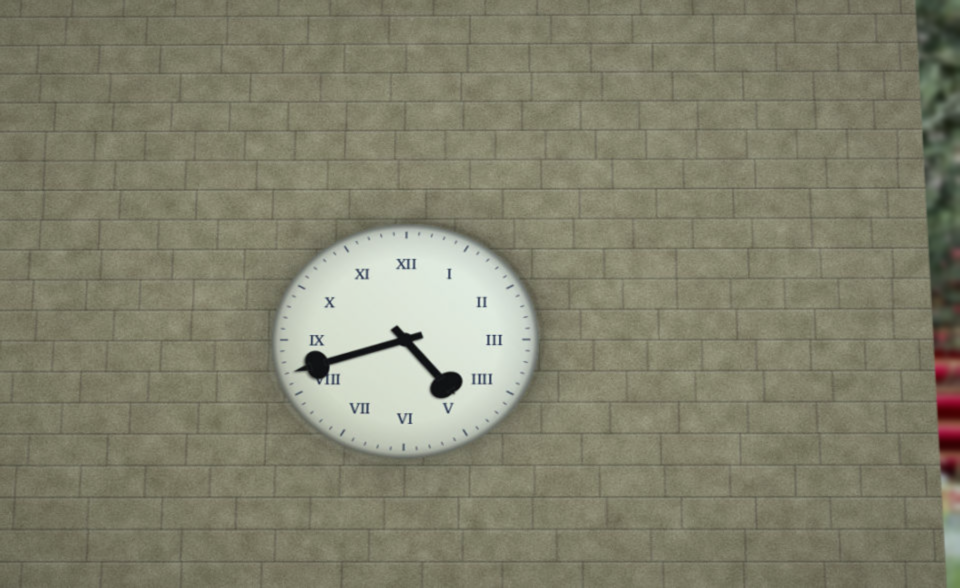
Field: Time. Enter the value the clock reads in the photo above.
4:42
